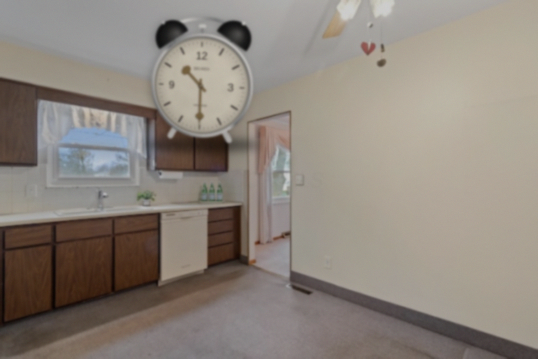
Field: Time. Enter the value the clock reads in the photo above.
10:30
